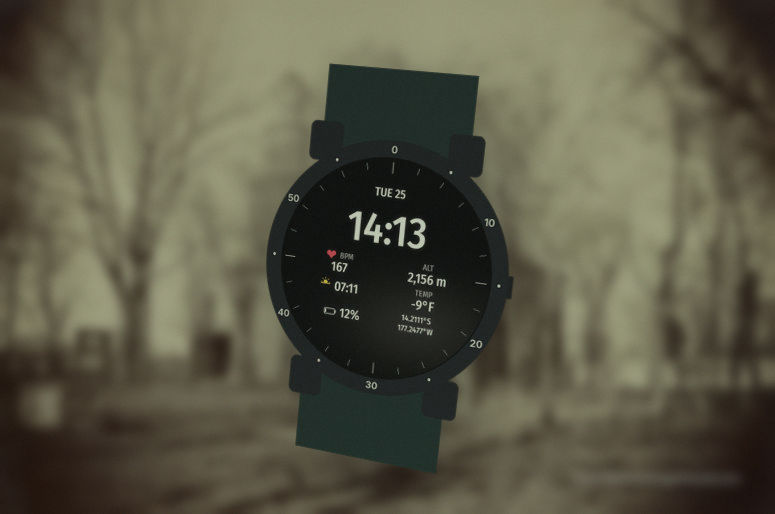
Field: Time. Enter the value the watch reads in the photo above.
14:13
